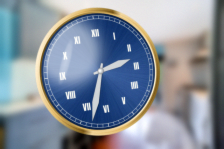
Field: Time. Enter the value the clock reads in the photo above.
2:33
